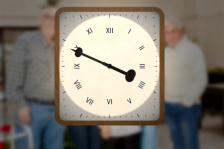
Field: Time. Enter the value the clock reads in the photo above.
3:49
